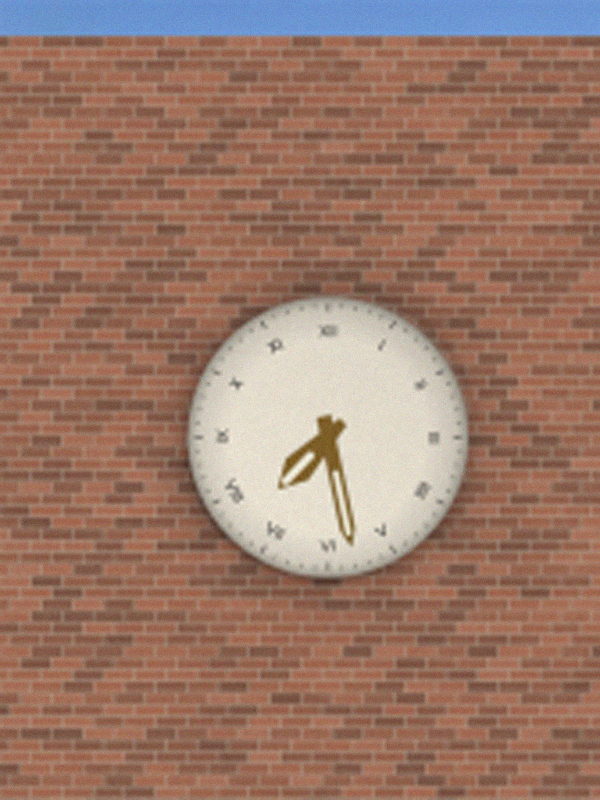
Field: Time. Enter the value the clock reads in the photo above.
7:28
